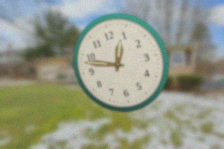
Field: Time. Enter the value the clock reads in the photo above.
12:48
